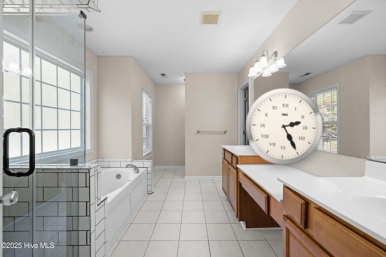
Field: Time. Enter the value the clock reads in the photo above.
2:25
